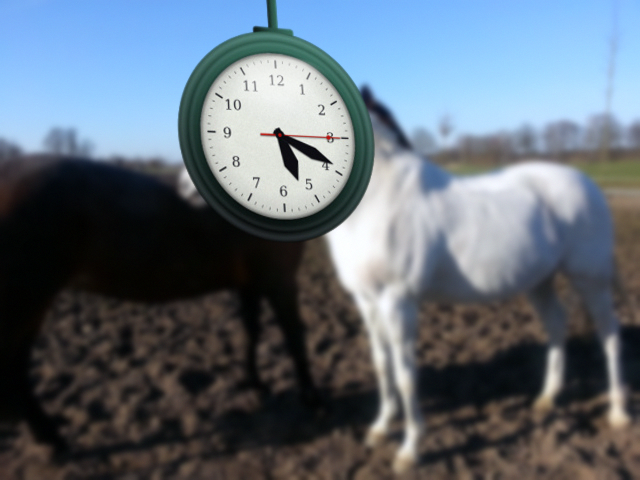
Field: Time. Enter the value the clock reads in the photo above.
5:19:15
